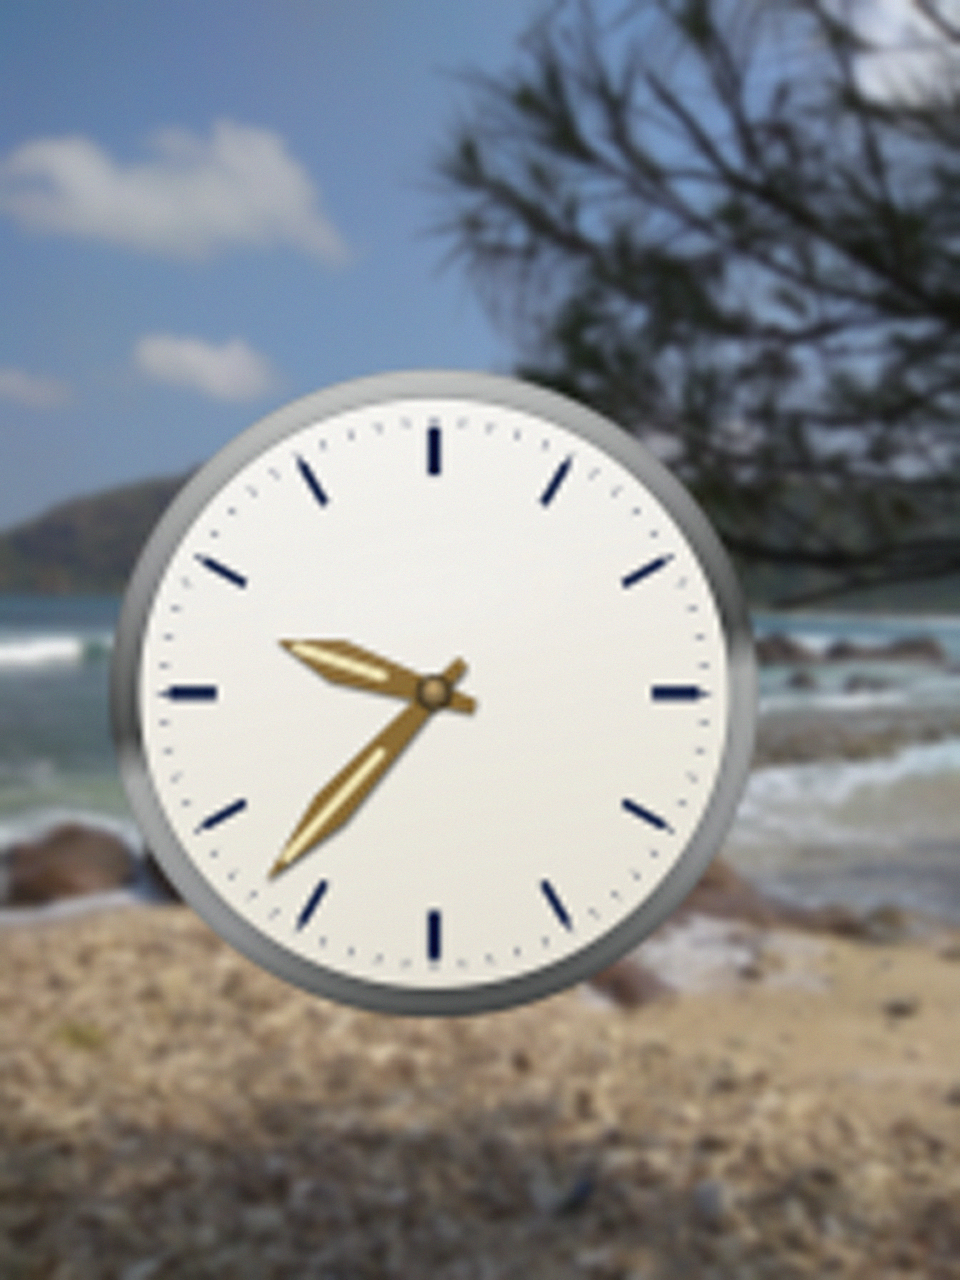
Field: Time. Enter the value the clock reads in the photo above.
9:37
